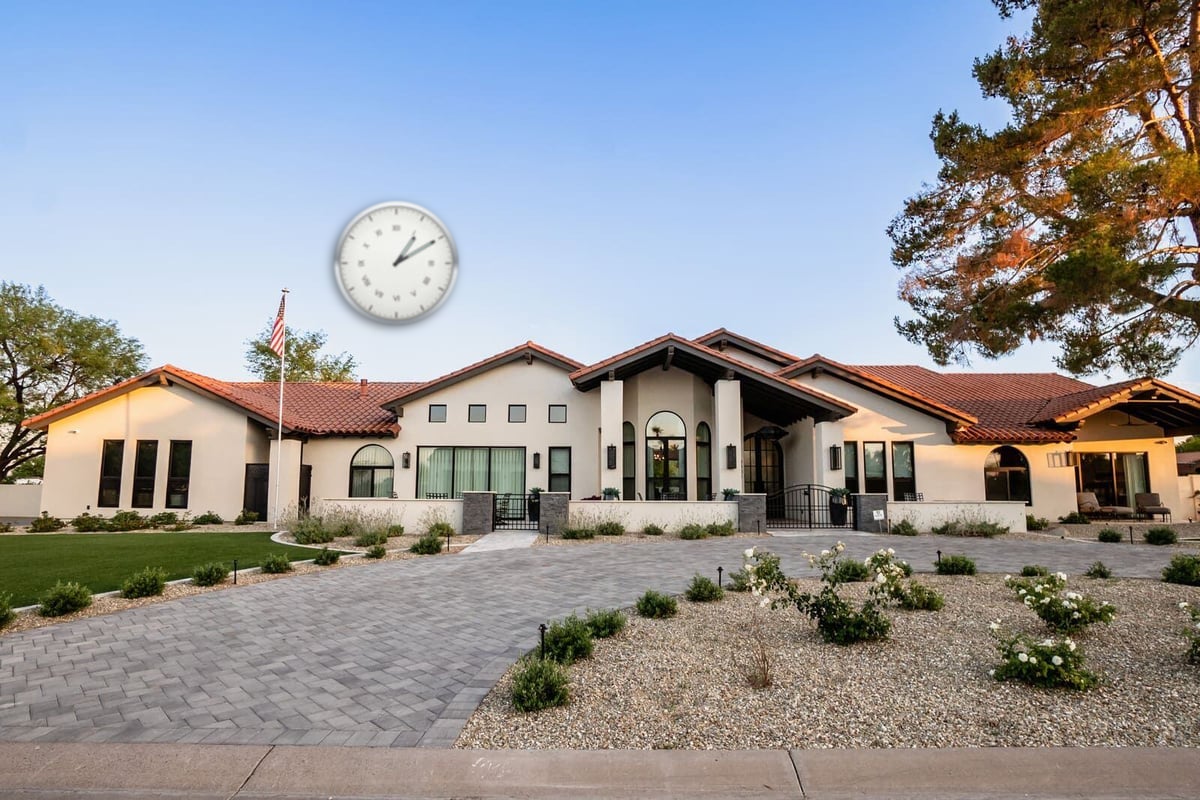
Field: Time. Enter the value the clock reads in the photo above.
1:10
